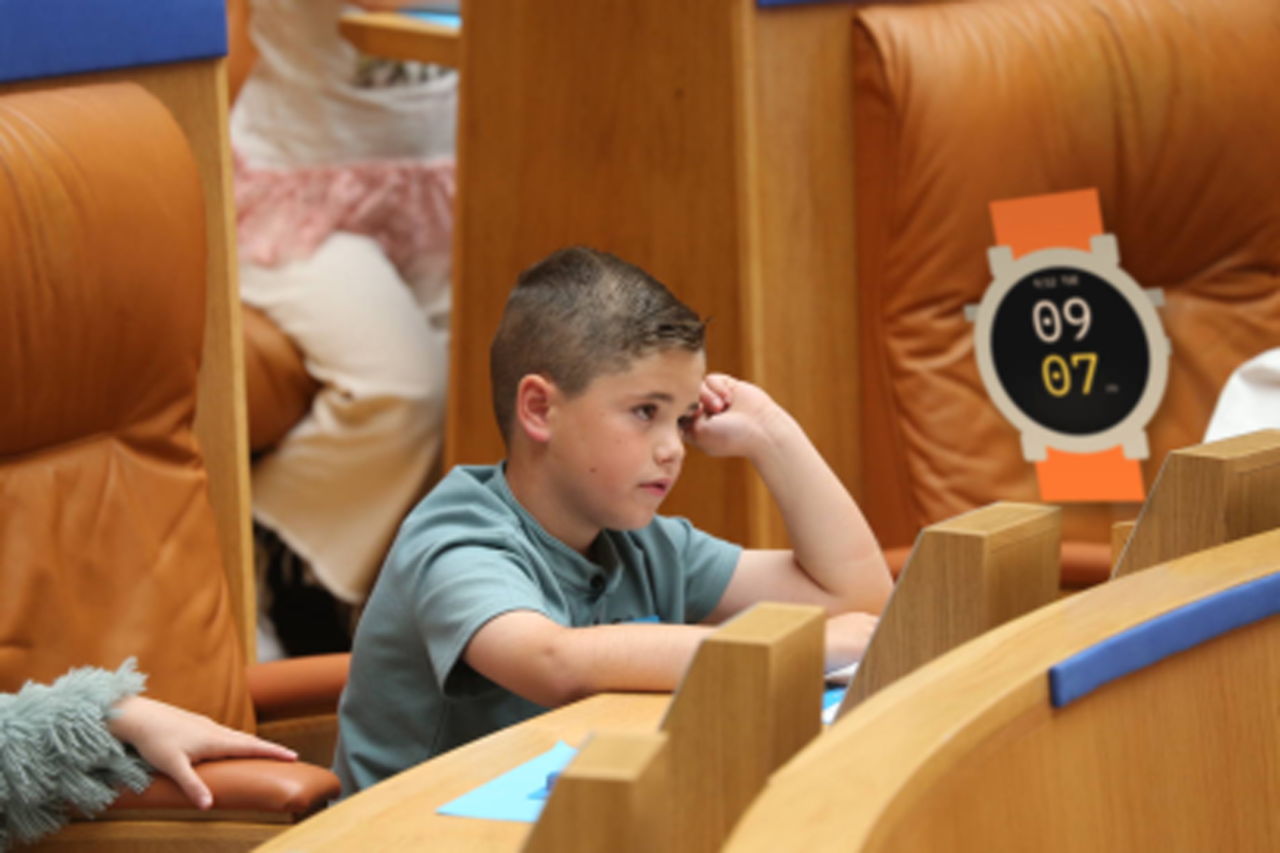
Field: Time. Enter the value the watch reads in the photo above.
9:07
